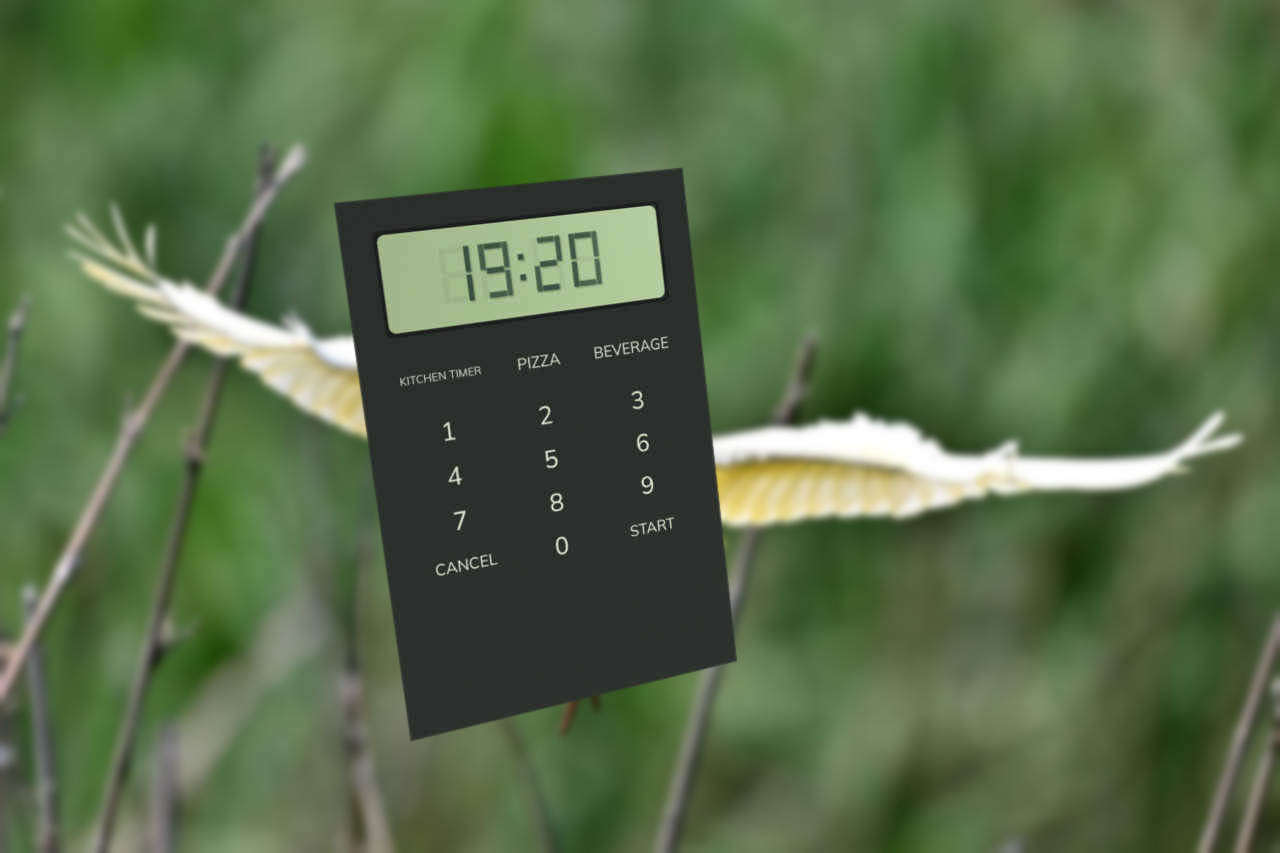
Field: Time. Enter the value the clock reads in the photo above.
19:20
